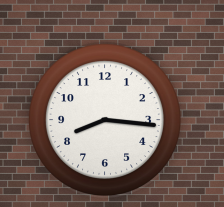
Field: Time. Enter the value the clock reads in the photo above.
8:16
